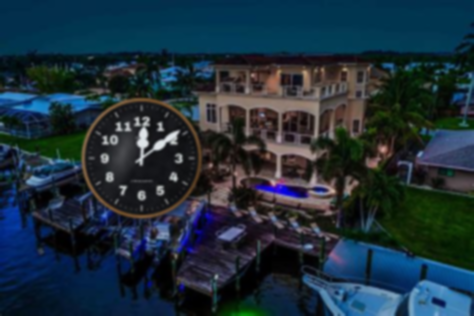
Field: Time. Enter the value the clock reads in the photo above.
12:09
